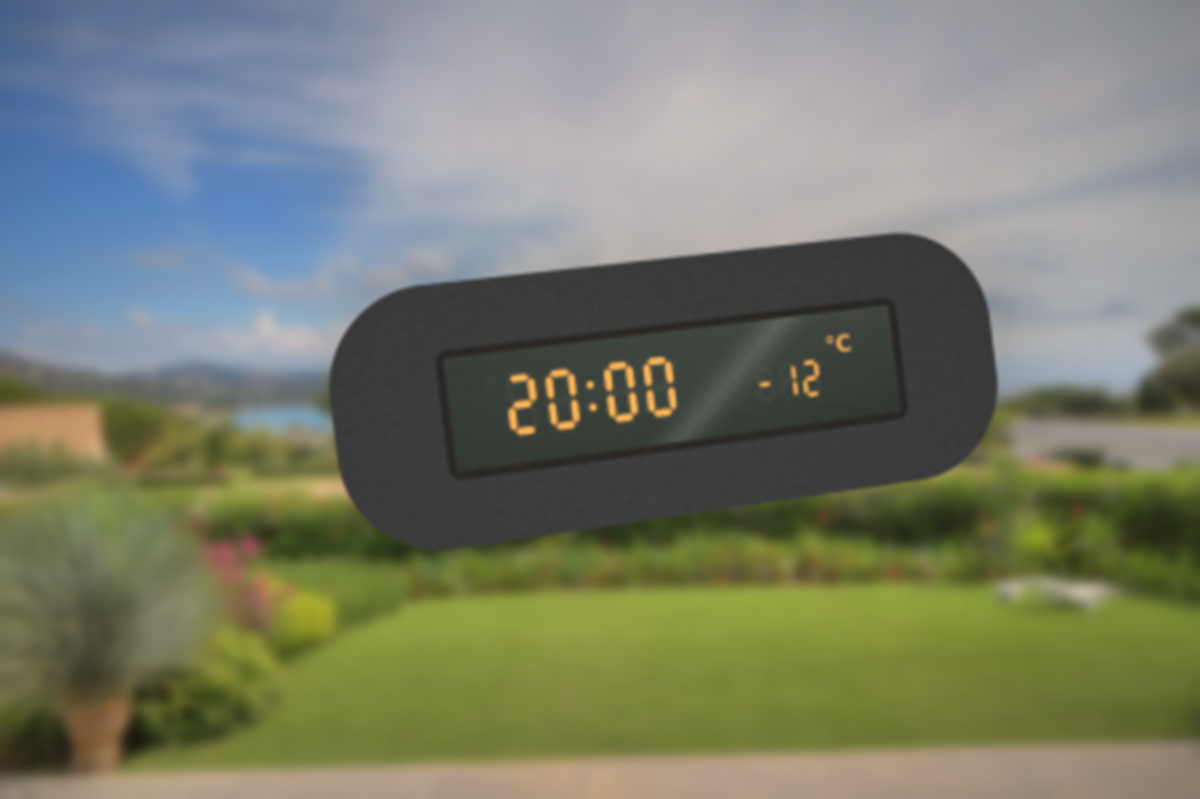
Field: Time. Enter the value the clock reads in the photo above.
20:00
